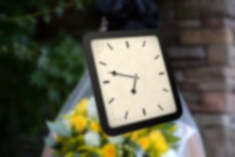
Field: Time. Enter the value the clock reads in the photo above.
6:48
